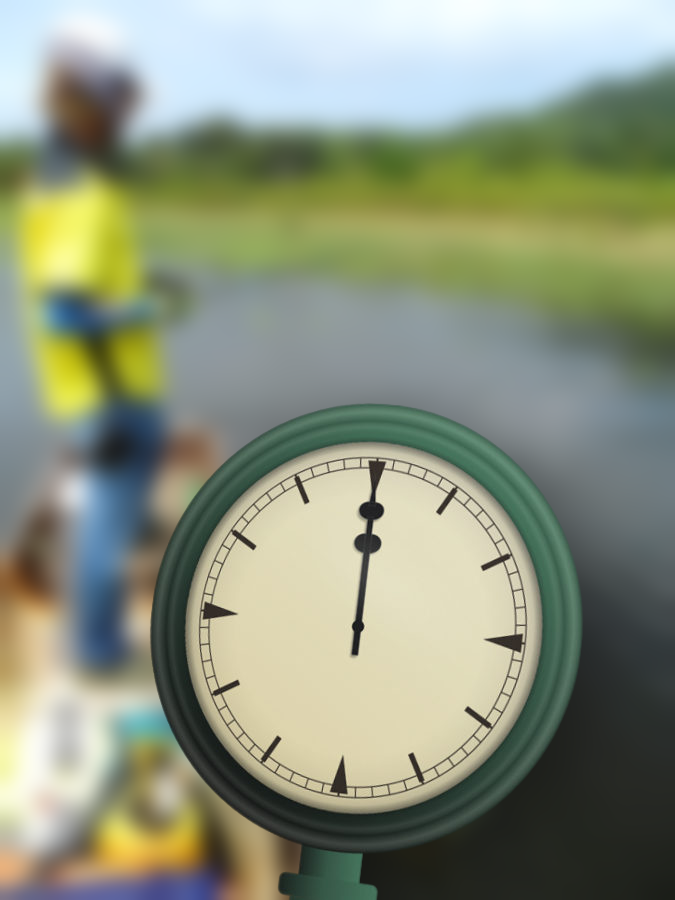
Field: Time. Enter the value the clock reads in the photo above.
12:00
